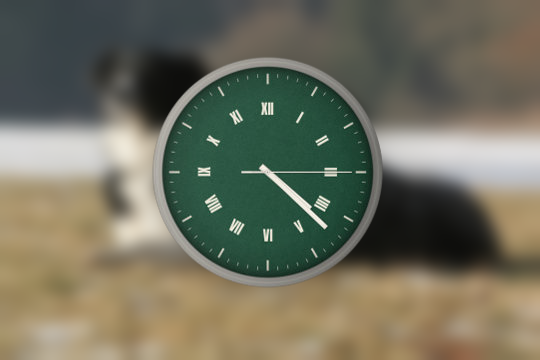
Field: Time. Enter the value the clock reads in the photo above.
4:22:15
